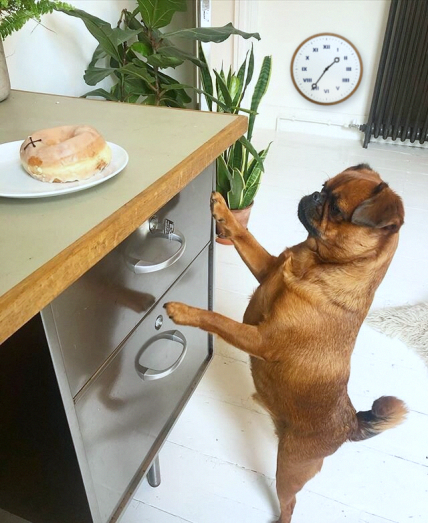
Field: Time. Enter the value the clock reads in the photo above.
1:36
